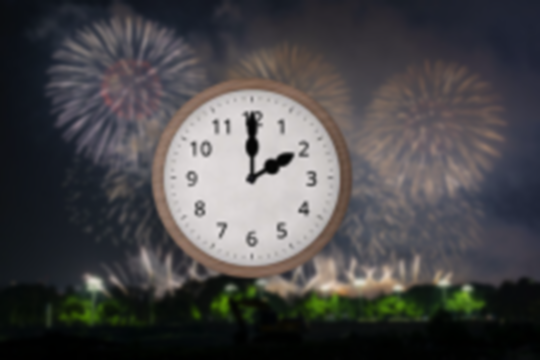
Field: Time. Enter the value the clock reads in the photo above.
2:00
